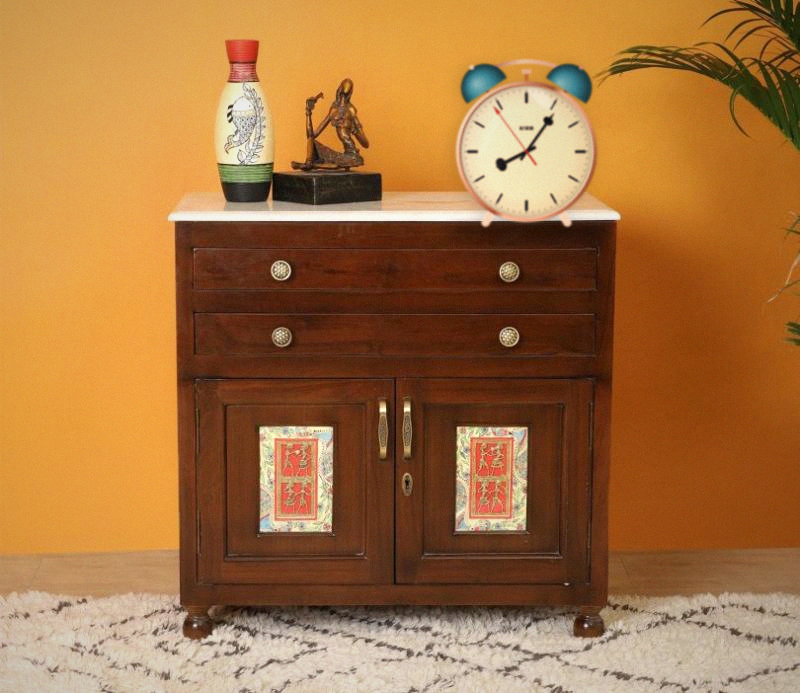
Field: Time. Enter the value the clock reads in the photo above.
8:05:54
